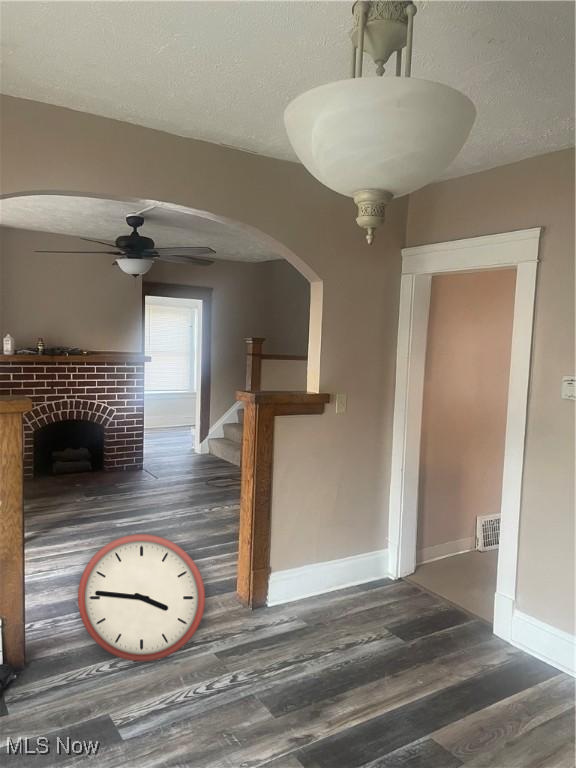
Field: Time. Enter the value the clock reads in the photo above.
3:46
